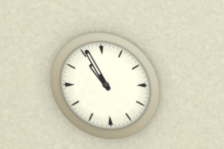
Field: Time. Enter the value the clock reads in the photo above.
10:56
